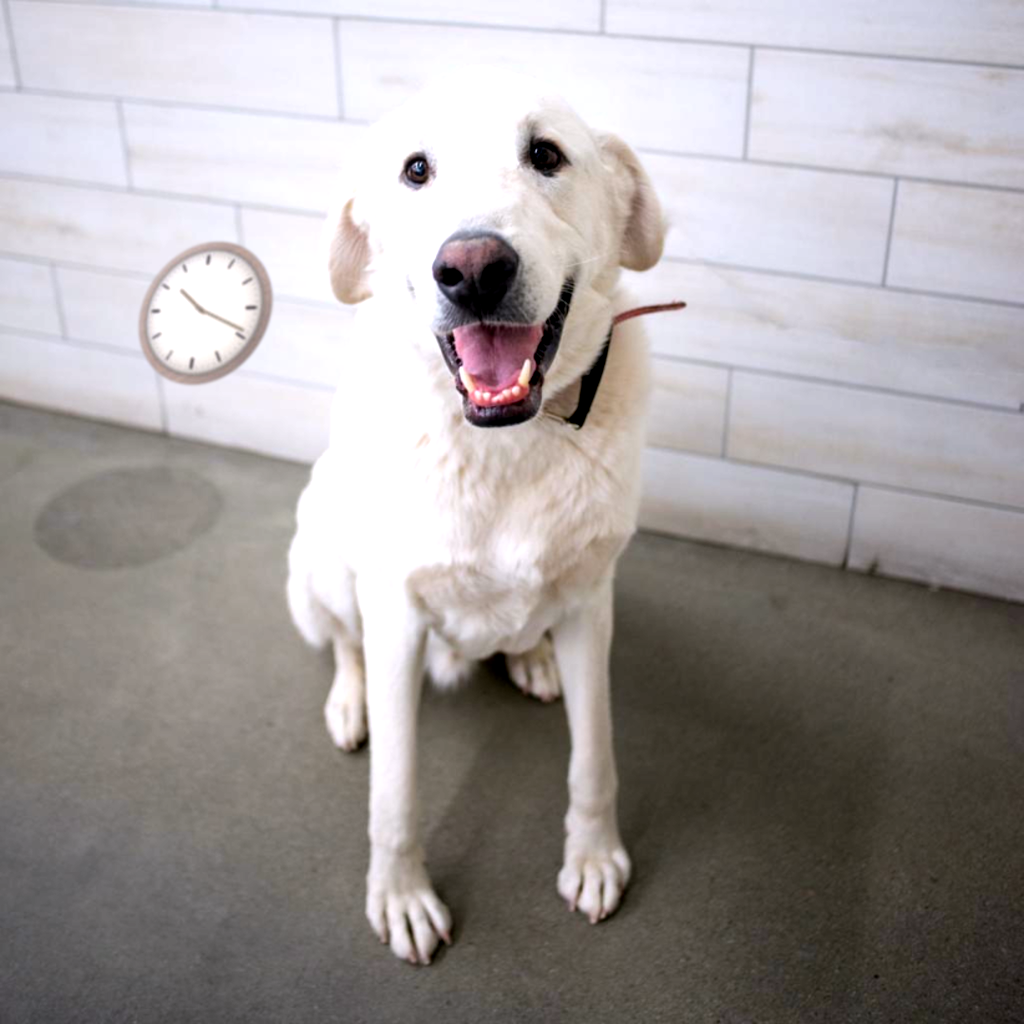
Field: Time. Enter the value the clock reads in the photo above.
10:19
